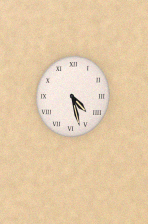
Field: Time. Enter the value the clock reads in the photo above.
4:27
